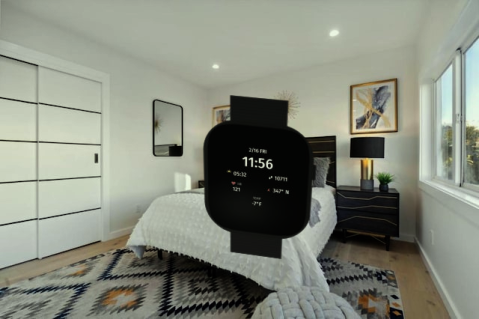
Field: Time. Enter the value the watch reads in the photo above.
11:56
